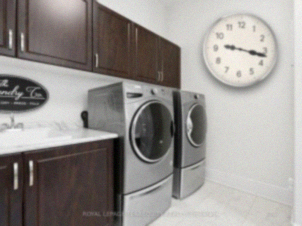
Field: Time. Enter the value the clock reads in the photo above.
9:17
